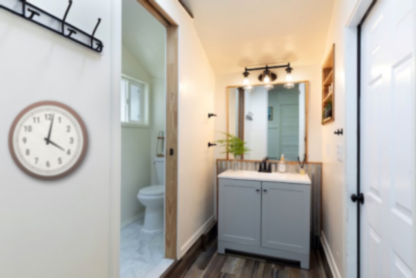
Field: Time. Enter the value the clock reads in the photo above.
4:02
